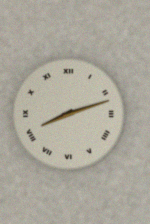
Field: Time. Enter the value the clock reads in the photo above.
8:12
